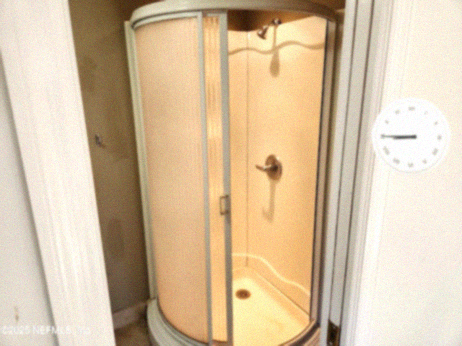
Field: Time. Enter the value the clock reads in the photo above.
8:45
